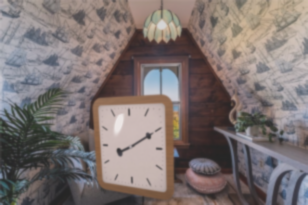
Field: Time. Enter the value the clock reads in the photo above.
8:10
